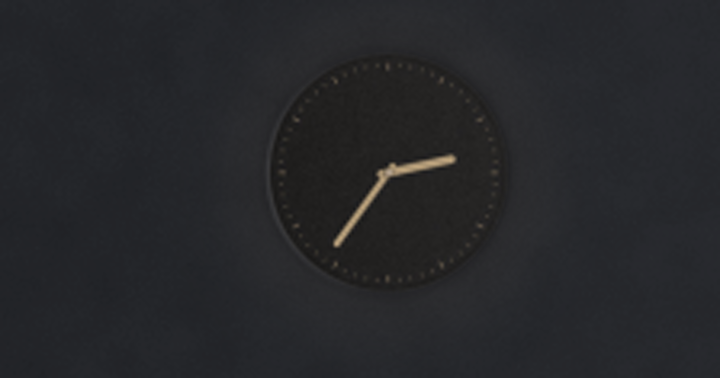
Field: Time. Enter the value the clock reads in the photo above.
2:36
